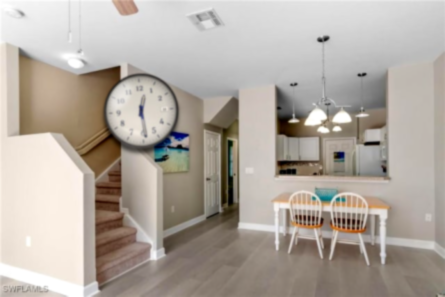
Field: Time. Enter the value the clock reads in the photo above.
12:29
